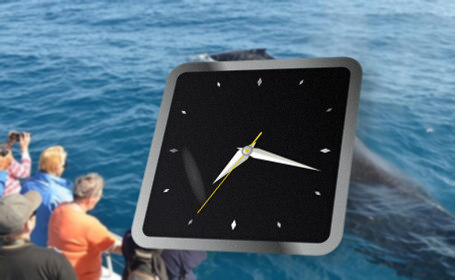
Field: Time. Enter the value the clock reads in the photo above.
7:17:35
